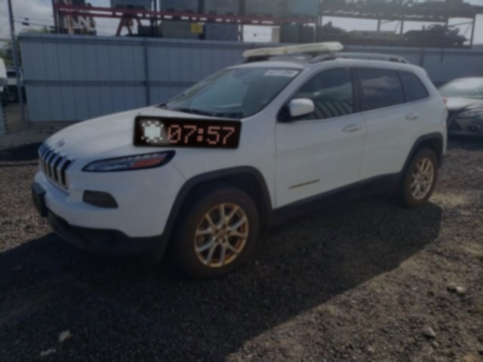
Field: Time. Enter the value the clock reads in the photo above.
7:57
